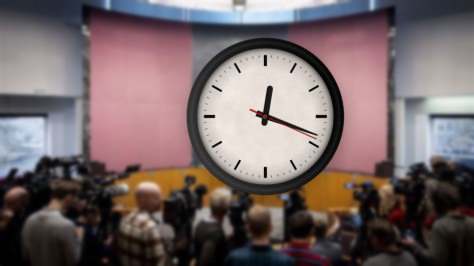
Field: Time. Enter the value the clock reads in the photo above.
12:18:19
